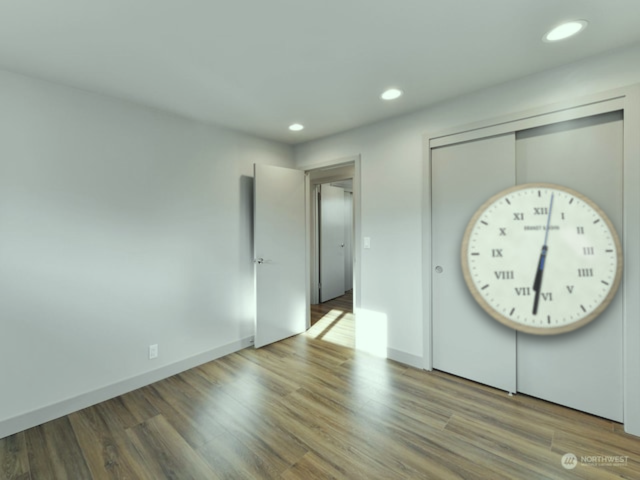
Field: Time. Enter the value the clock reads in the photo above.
6:32:02
